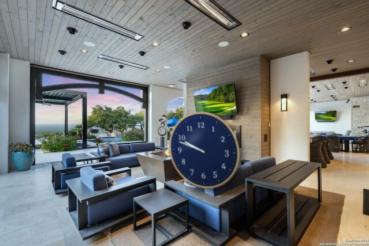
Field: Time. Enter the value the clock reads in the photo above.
9:48
